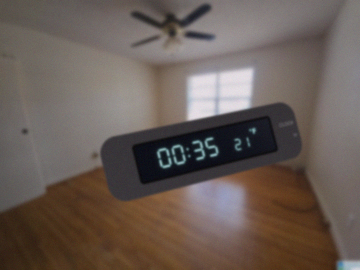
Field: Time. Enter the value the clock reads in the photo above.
0:35
